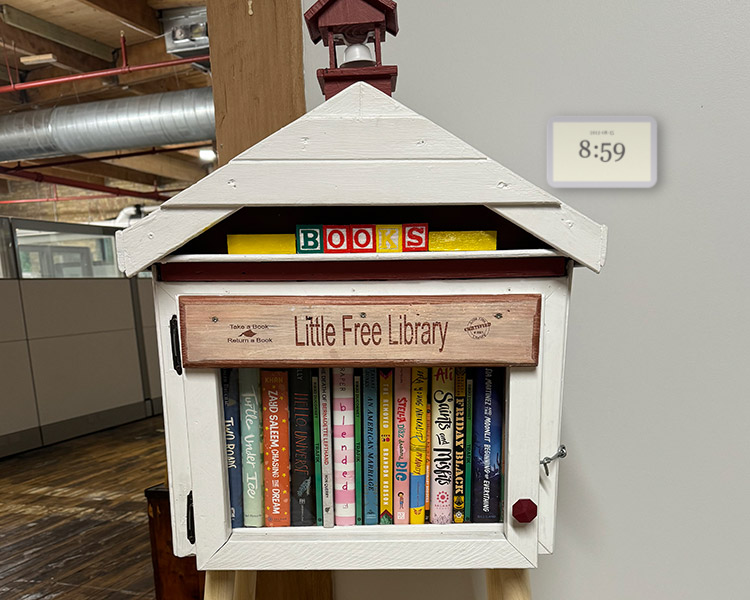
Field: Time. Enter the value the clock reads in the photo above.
8:59
